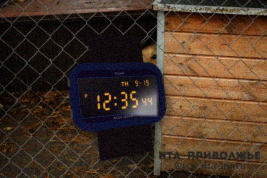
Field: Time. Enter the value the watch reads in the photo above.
12:35:44
